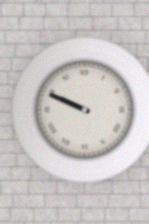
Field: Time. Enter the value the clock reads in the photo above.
9:49
